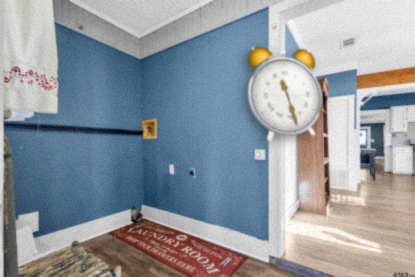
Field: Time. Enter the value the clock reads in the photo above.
11:28
